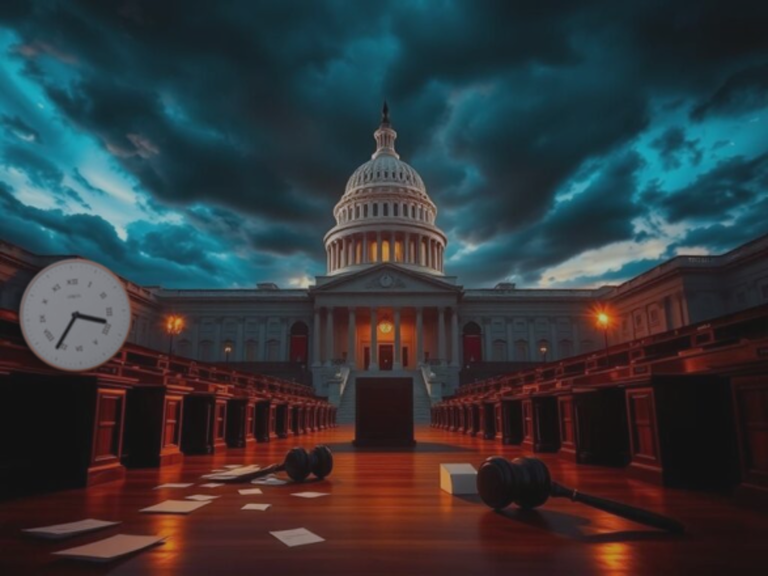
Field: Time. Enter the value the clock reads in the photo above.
3:36
